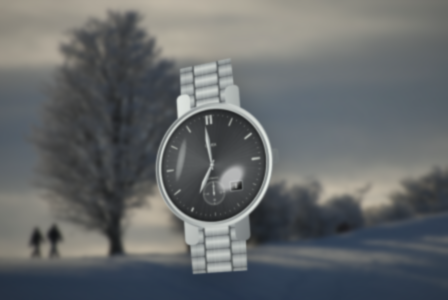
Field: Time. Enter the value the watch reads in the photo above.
6:59
